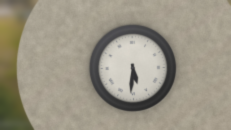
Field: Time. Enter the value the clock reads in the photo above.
5:31
